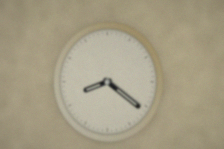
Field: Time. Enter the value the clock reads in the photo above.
8:21
